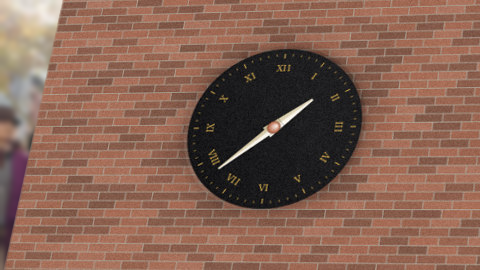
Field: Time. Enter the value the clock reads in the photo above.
1:38
